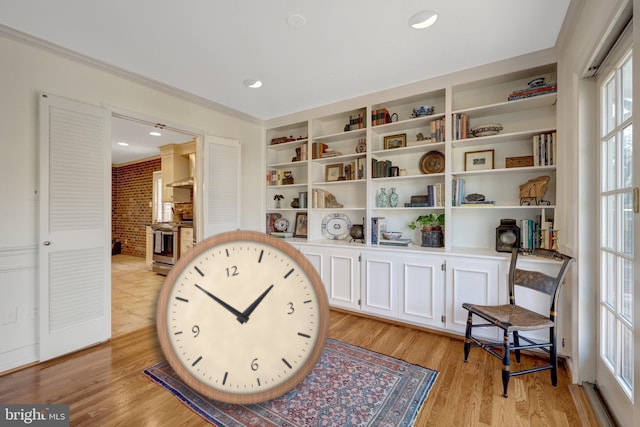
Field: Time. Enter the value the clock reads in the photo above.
1:53
